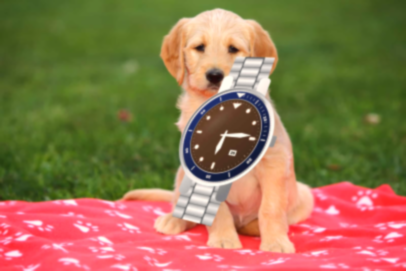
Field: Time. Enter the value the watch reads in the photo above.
6:14
